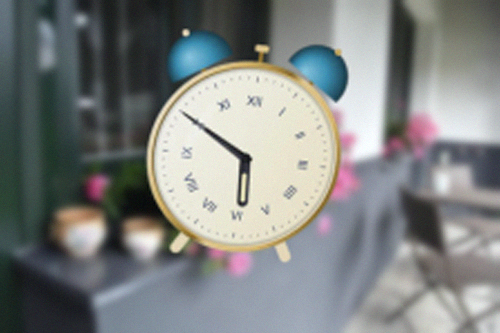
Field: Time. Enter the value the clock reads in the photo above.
5:50
